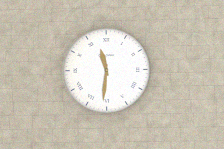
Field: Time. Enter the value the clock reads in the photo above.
11:31
